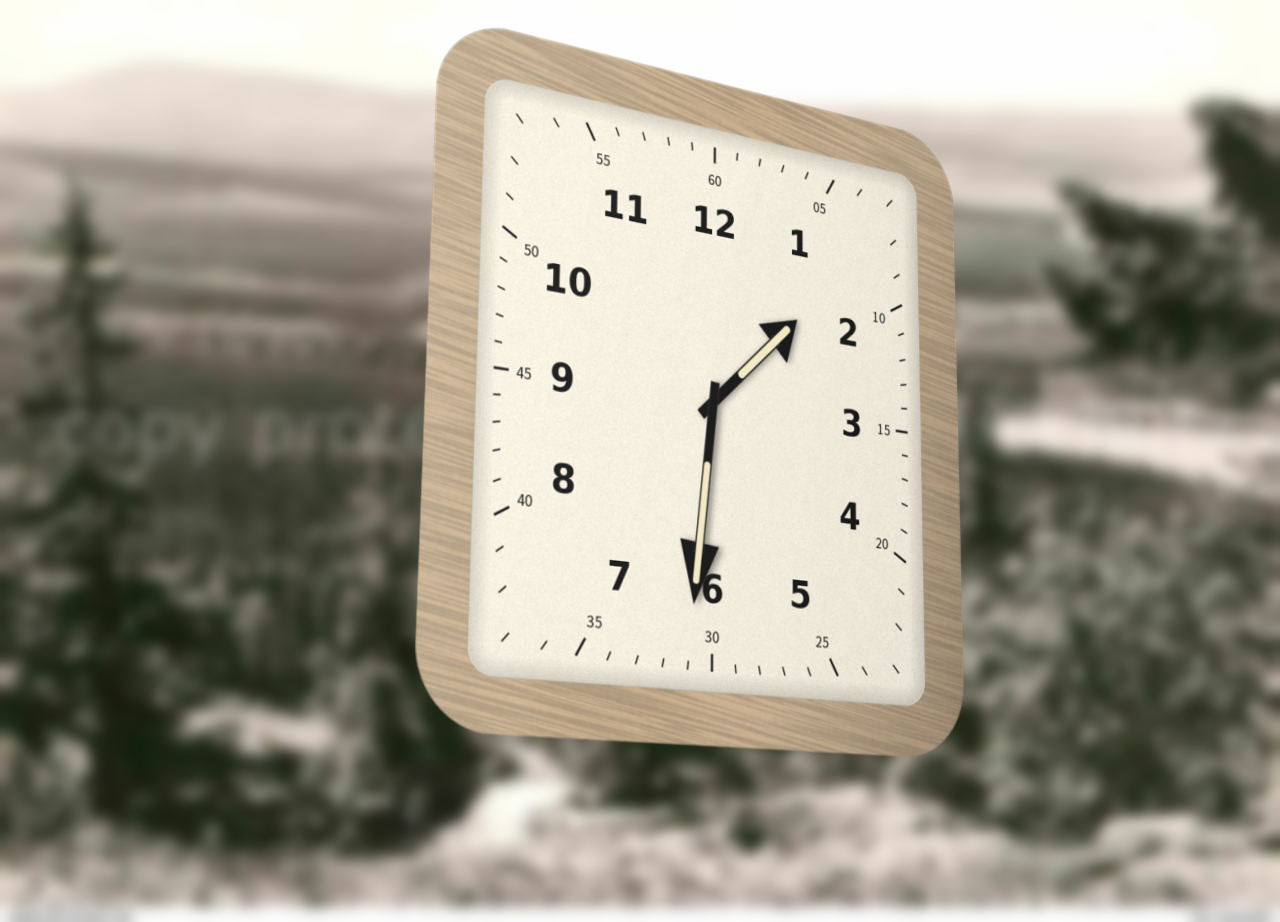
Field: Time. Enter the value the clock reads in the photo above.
1:31
